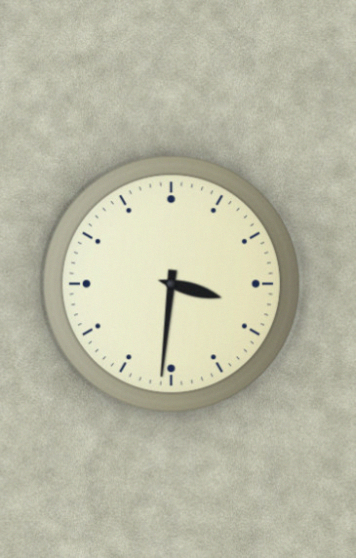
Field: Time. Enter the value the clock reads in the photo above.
3:31
